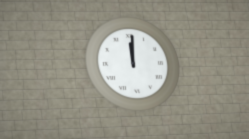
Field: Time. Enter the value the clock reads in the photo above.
12:01
